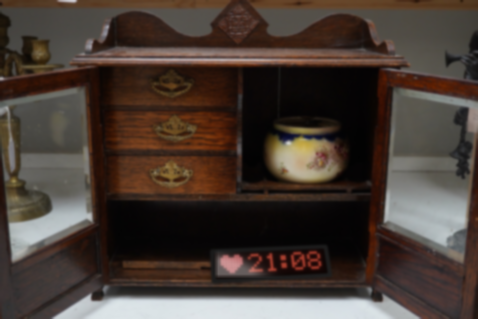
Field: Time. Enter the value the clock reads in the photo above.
21:08
